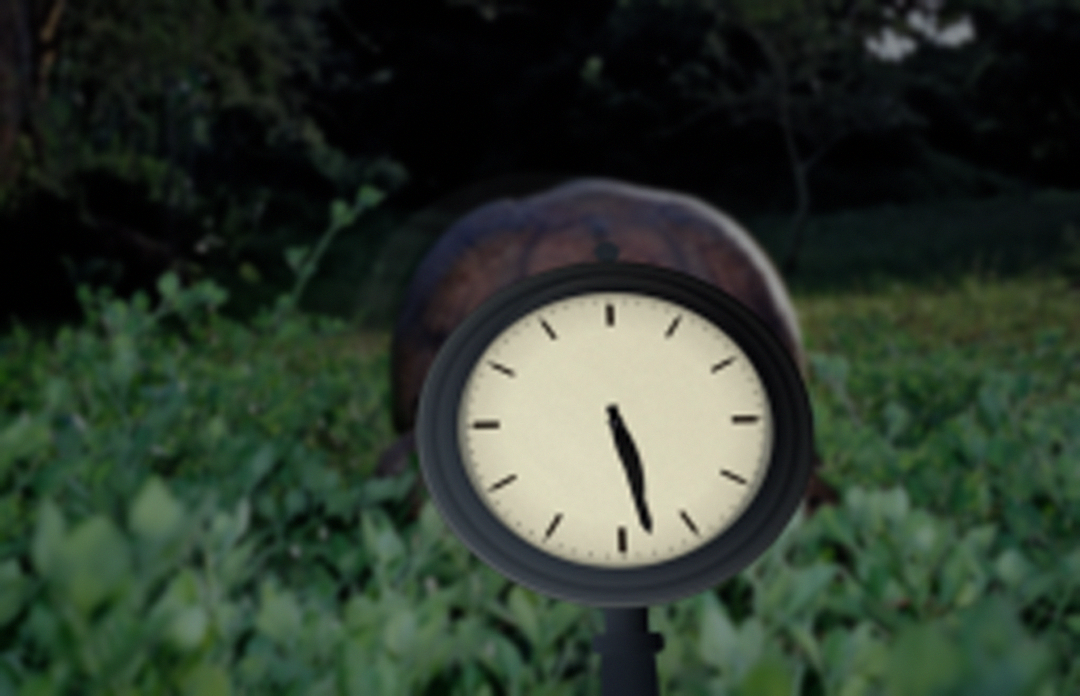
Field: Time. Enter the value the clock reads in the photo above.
5:28
